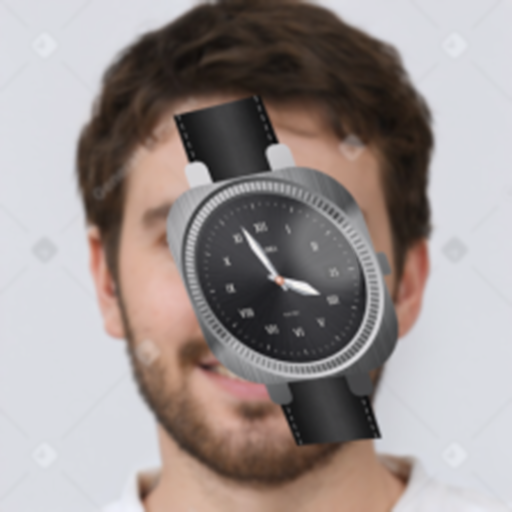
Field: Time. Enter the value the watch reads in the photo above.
3:57
